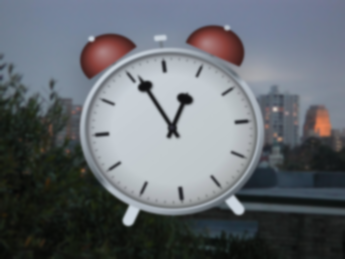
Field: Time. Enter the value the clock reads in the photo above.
12:56
